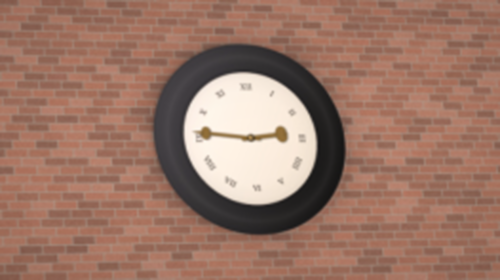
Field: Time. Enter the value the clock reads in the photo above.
2:46
